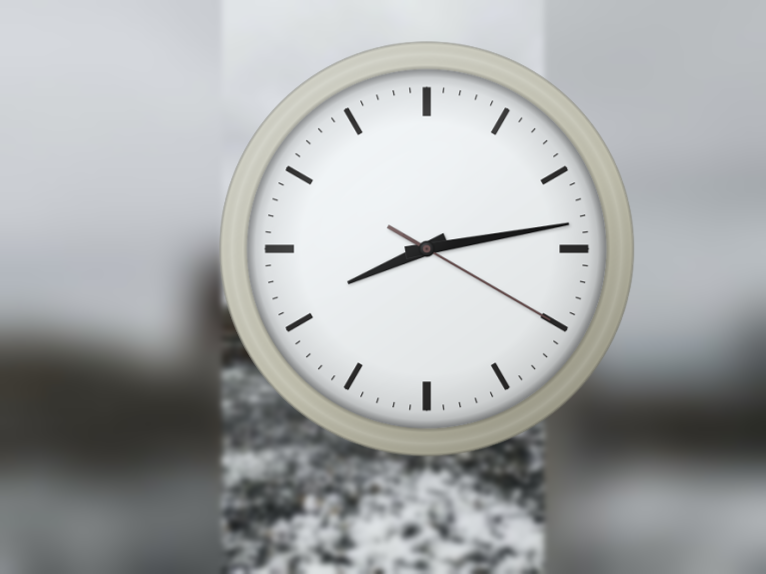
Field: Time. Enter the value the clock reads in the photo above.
8:13:20
